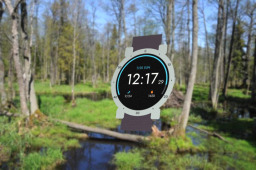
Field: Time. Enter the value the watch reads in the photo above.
12:17
